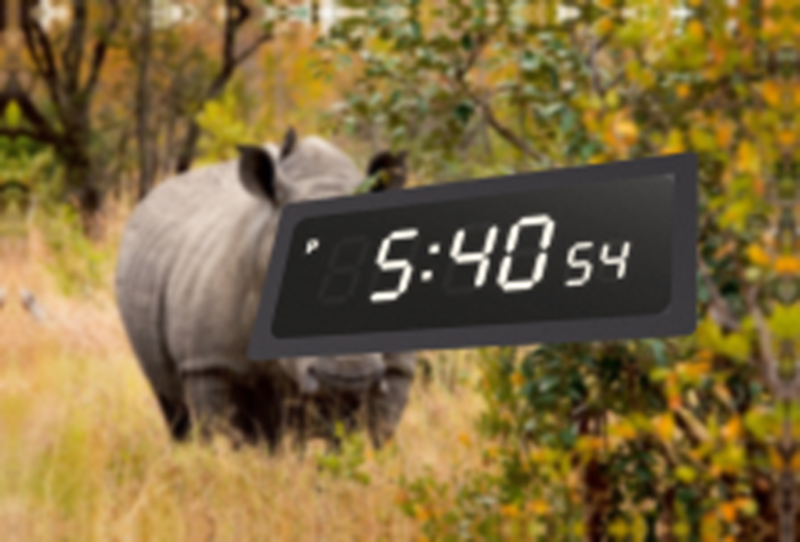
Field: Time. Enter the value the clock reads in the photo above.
5:40:54
